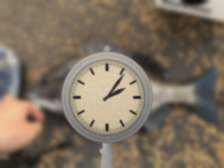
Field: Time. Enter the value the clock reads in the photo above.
2:06
